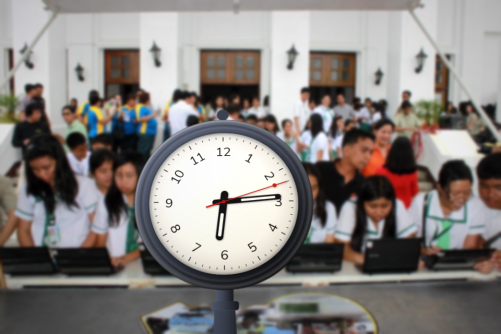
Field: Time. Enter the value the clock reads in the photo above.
6:14:12
